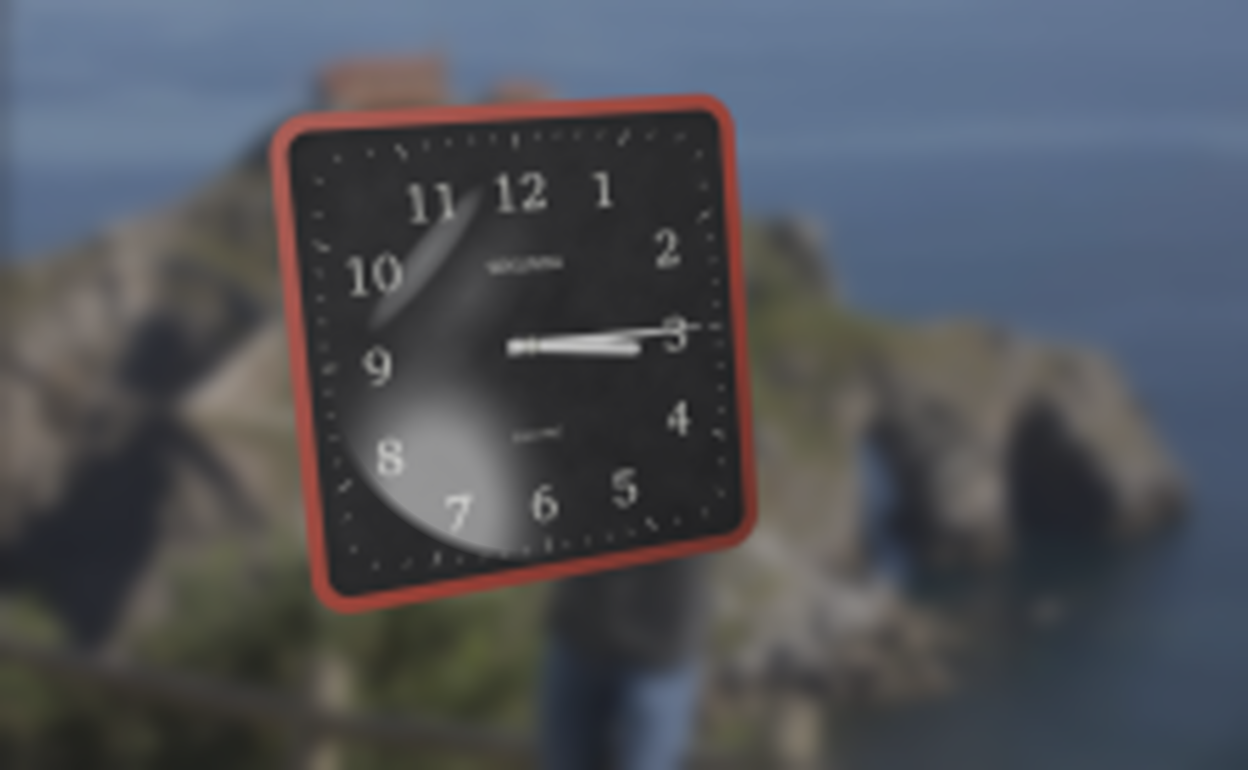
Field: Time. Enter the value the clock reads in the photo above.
3:15
